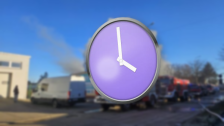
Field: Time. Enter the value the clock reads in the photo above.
3:59
